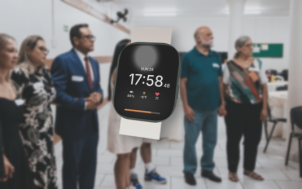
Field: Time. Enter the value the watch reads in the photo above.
17:58
